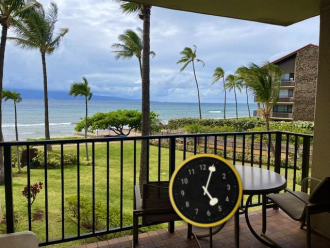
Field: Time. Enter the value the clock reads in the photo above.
5:04
